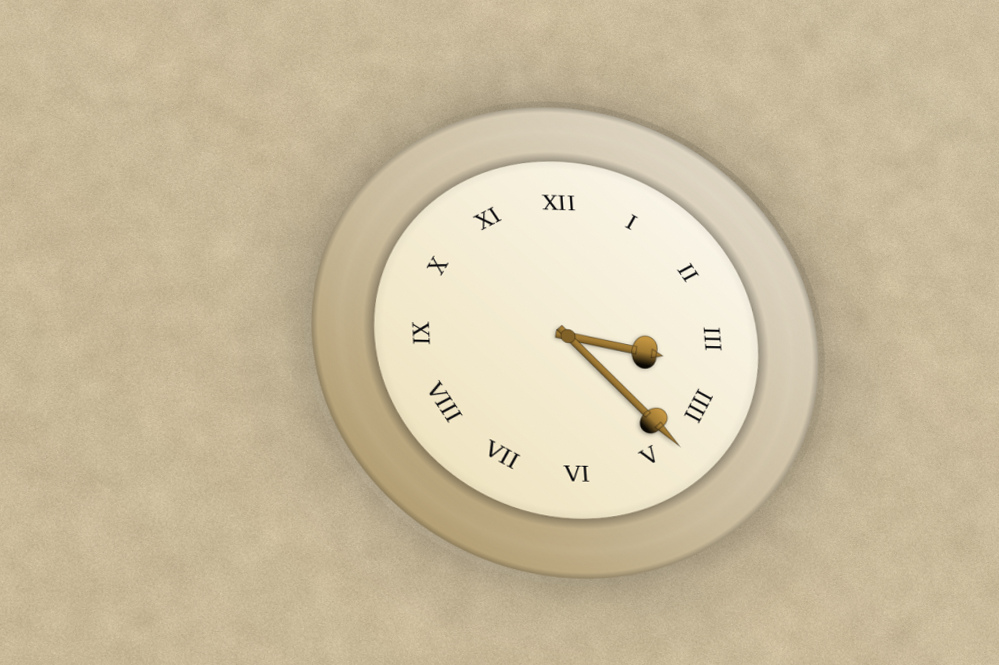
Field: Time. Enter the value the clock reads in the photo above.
3:23
